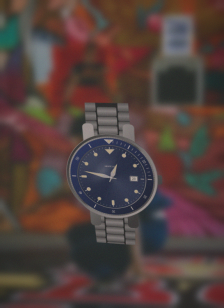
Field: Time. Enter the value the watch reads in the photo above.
12:47
